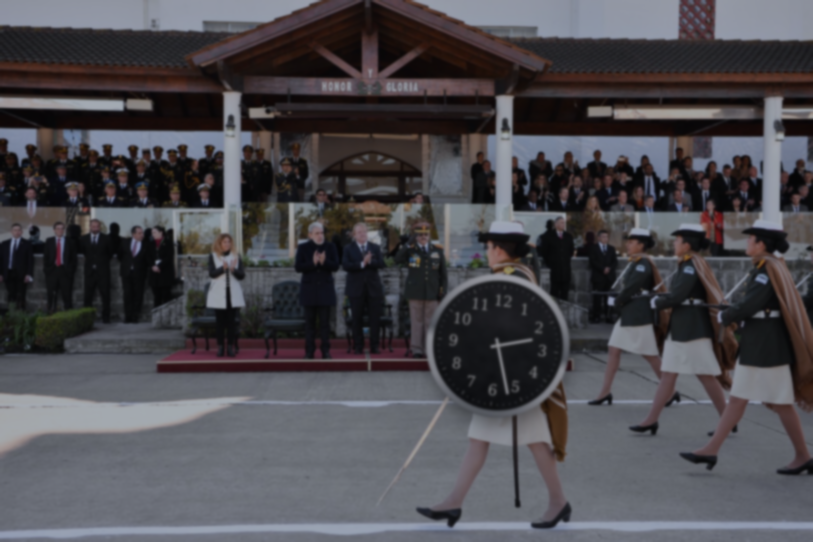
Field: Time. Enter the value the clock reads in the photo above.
2:27
